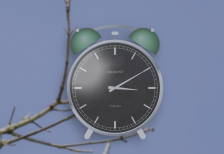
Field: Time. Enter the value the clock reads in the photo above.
3:10
